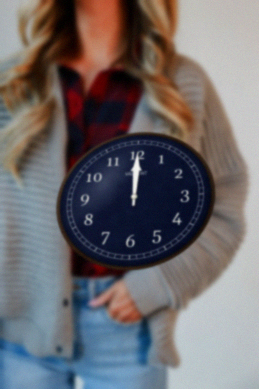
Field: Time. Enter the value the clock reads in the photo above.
12:00
